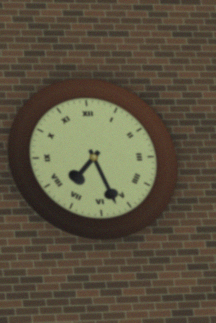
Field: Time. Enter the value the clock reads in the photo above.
7:27
